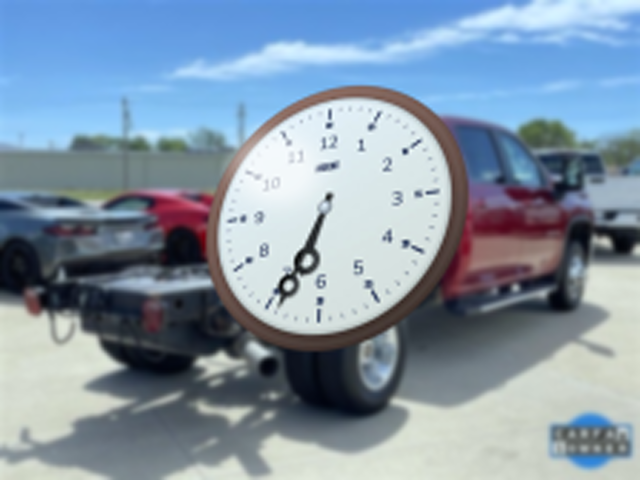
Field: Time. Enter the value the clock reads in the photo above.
6:34
